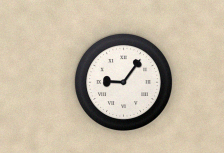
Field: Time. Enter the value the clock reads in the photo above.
9:06
